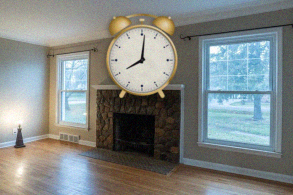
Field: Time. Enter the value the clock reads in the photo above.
8:01
